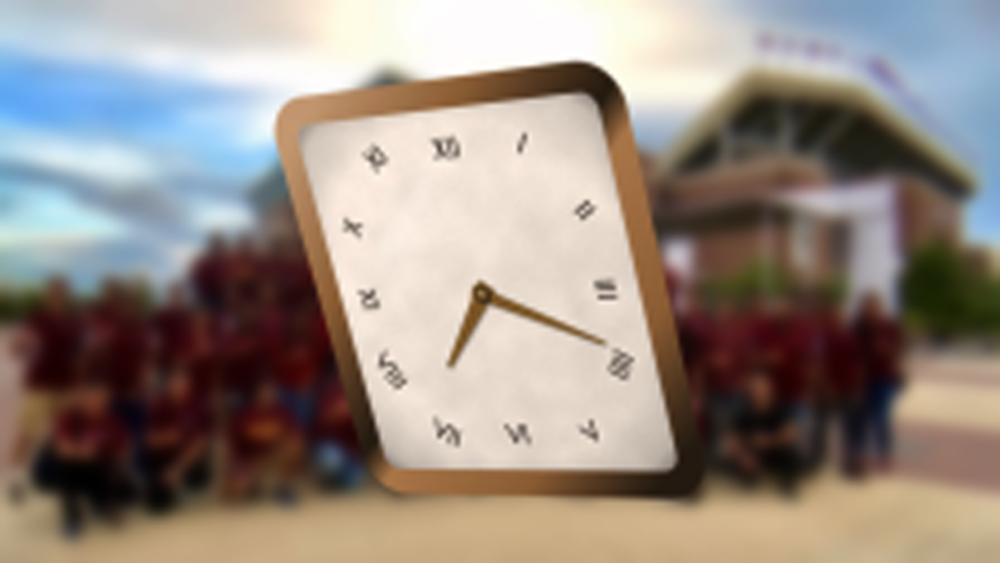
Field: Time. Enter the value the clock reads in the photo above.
7:19
